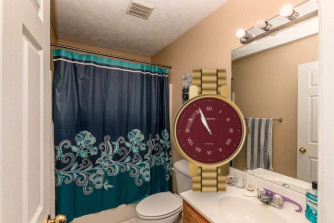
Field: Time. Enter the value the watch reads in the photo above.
10:56
